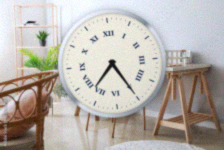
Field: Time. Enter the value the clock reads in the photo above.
7:25
